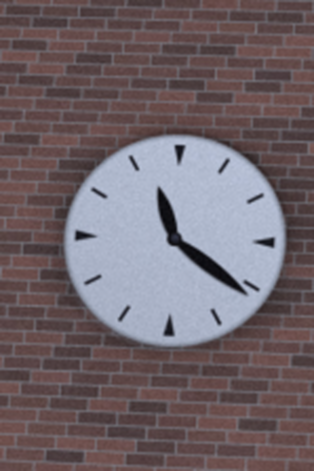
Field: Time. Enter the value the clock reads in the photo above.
11:21
